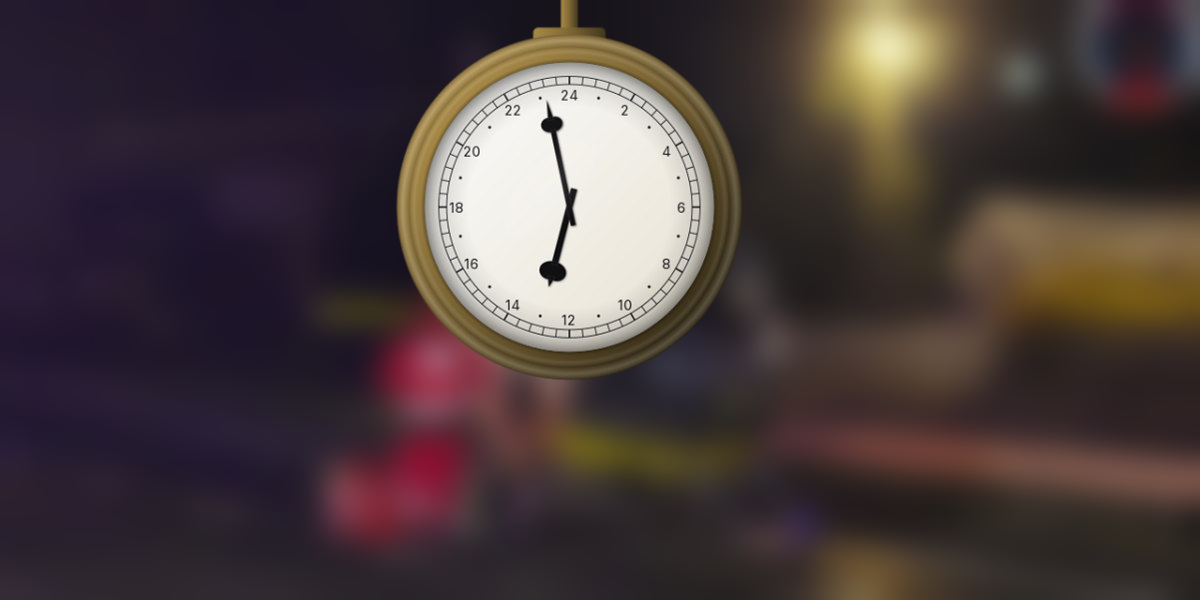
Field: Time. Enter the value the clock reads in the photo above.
12:58
